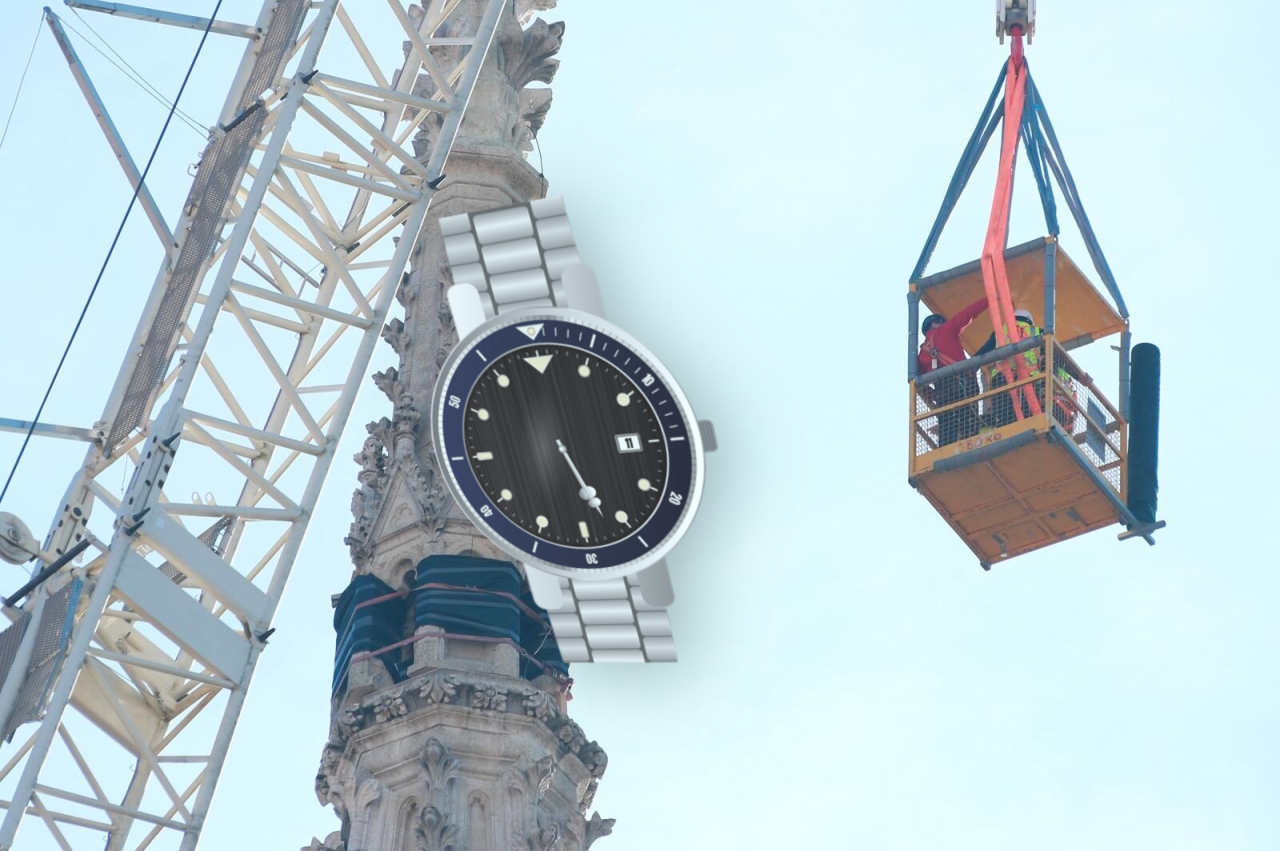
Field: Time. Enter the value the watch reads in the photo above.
5:27
